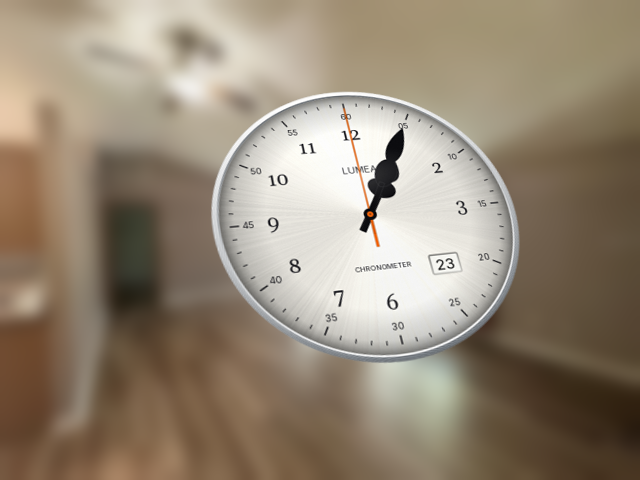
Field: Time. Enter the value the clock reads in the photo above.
1:05:00
